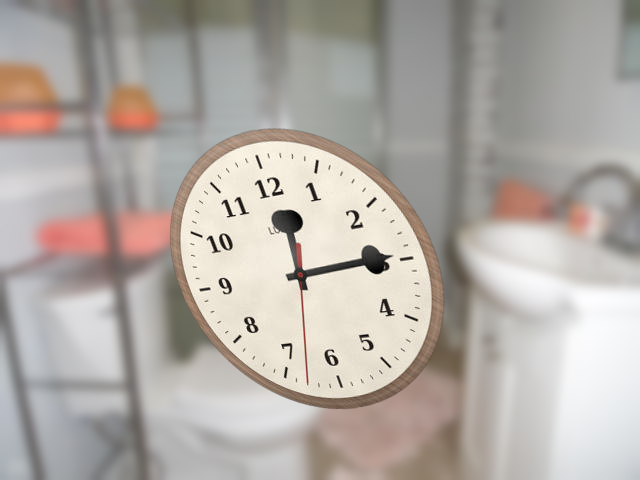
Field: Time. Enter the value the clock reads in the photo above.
12:14:33
